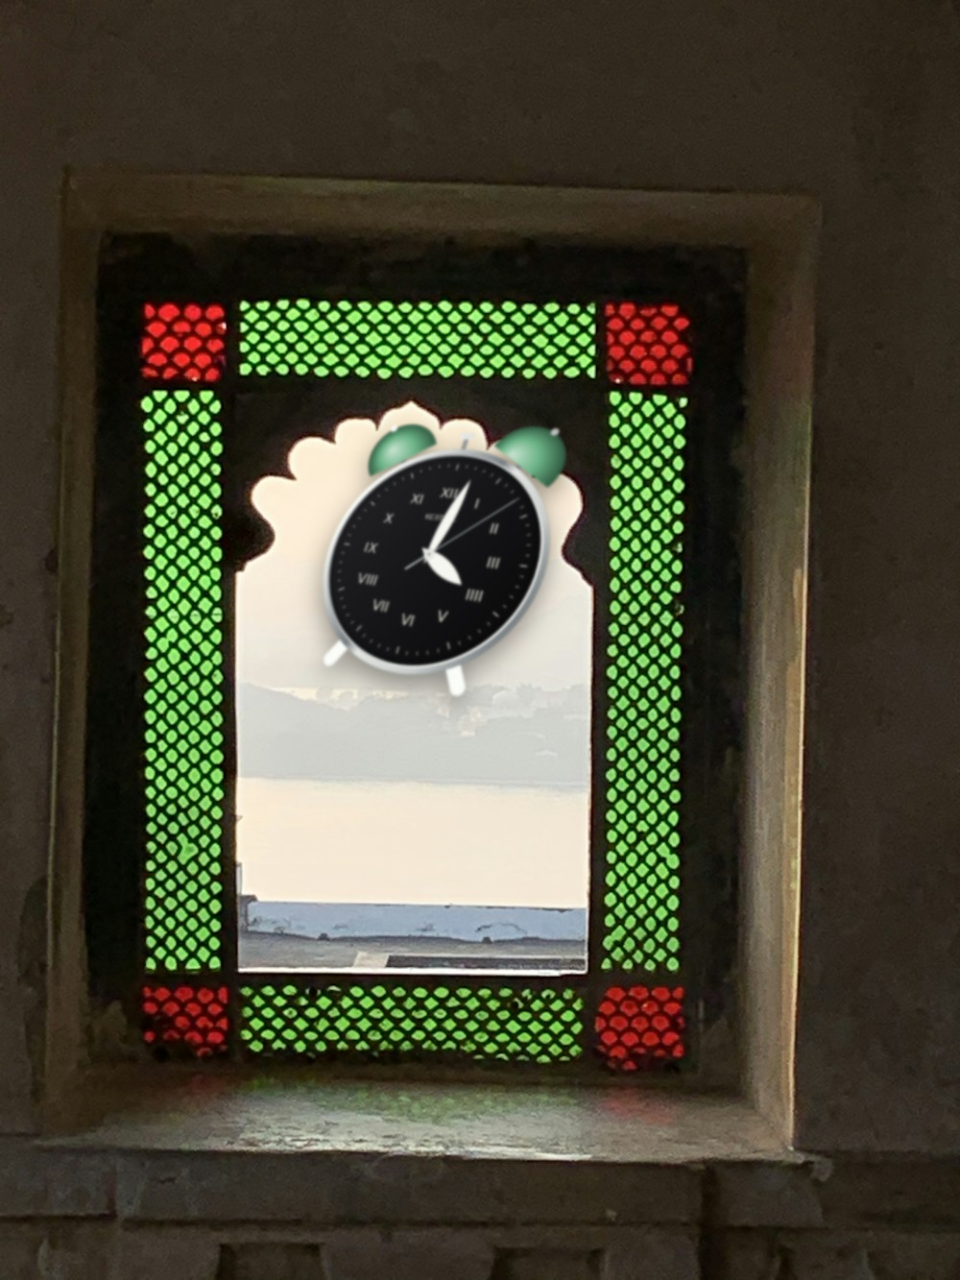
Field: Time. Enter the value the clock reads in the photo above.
4:02:08
